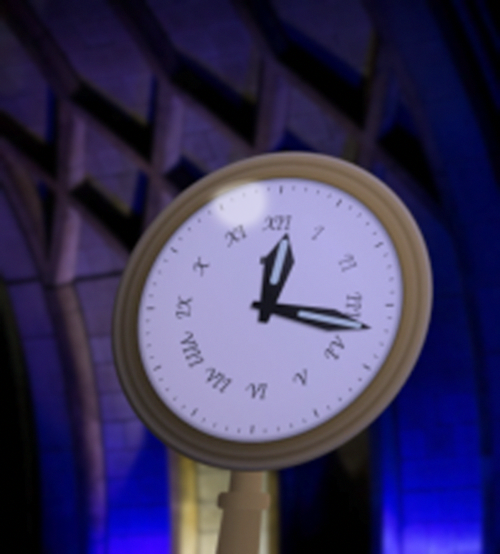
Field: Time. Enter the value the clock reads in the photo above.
12:17
